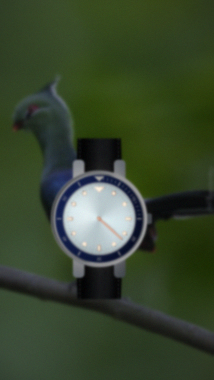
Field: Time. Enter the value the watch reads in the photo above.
4:22
